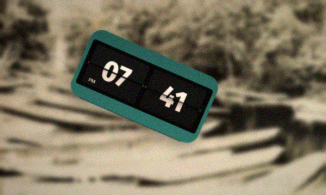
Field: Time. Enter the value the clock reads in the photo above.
7:41
